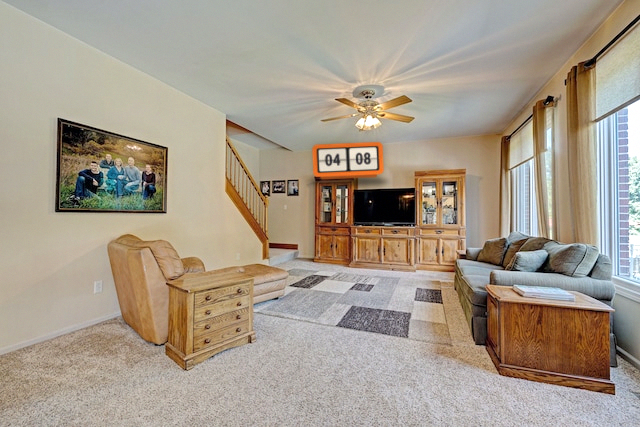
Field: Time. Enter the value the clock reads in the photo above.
4:08
